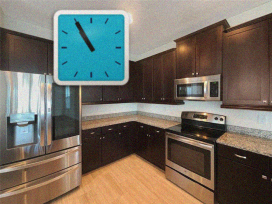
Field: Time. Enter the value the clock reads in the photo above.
10:55
